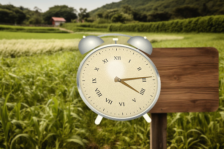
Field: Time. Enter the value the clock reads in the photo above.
4:14
